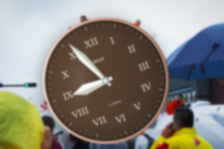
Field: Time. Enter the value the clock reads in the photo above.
8:56
